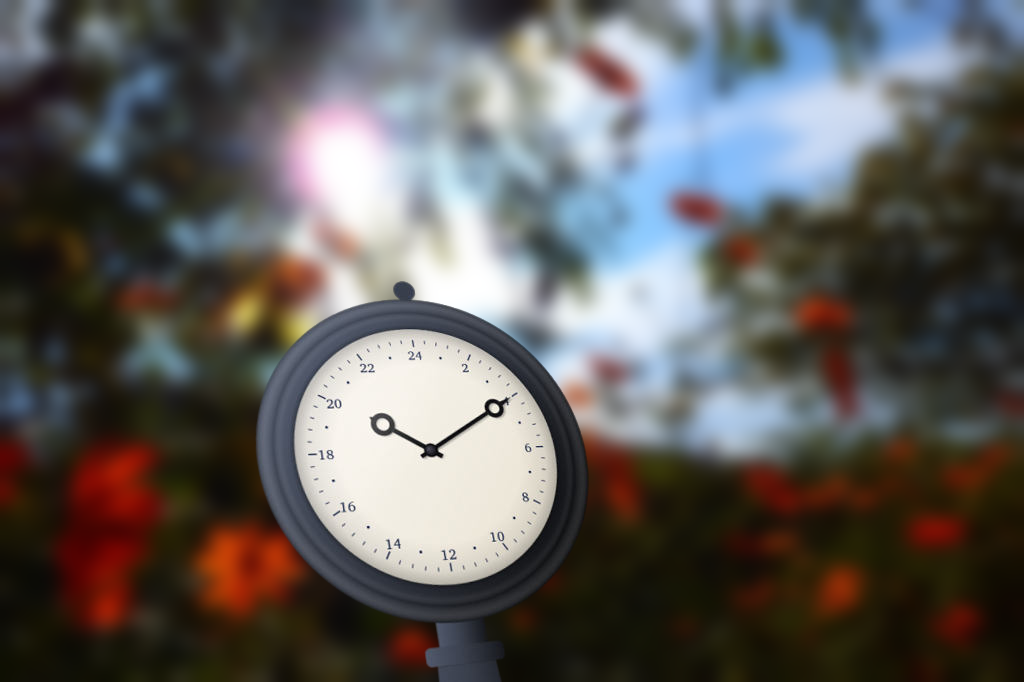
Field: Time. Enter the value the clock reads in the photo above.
20:10
